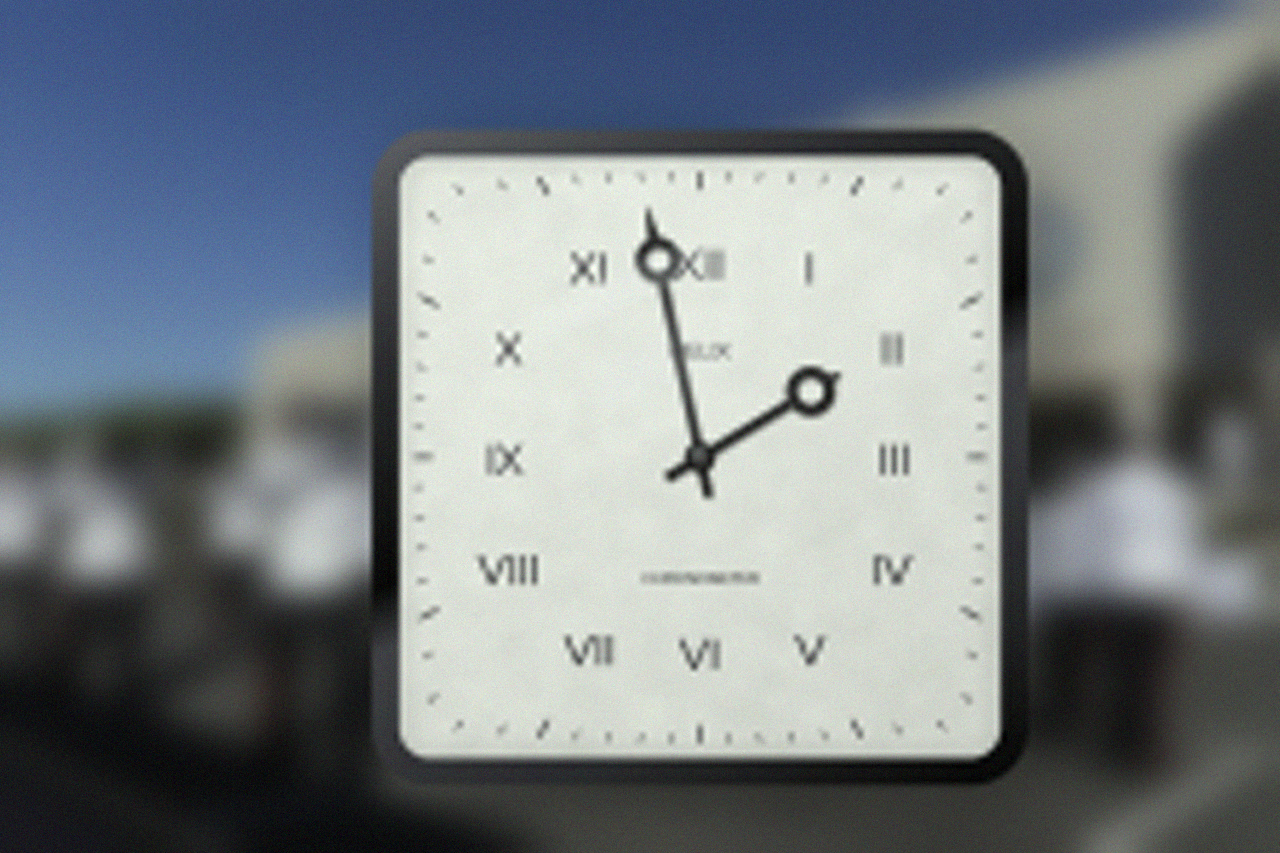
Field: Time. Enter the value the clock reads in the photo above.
1:58
